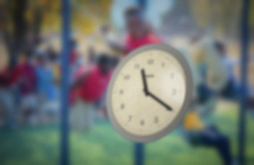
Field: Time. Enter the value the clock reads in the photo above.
11:20
